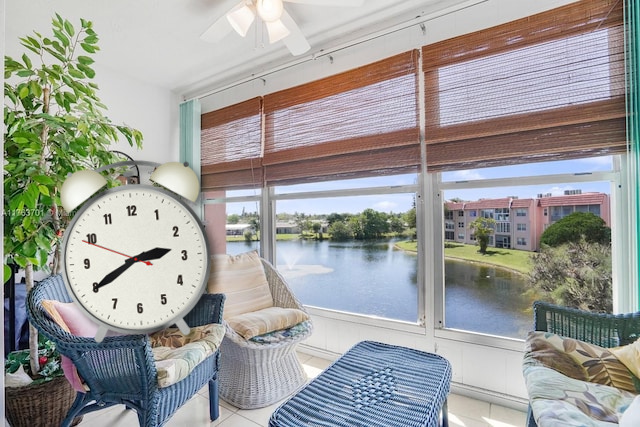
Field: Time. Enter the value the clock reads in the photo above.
2:39:49
